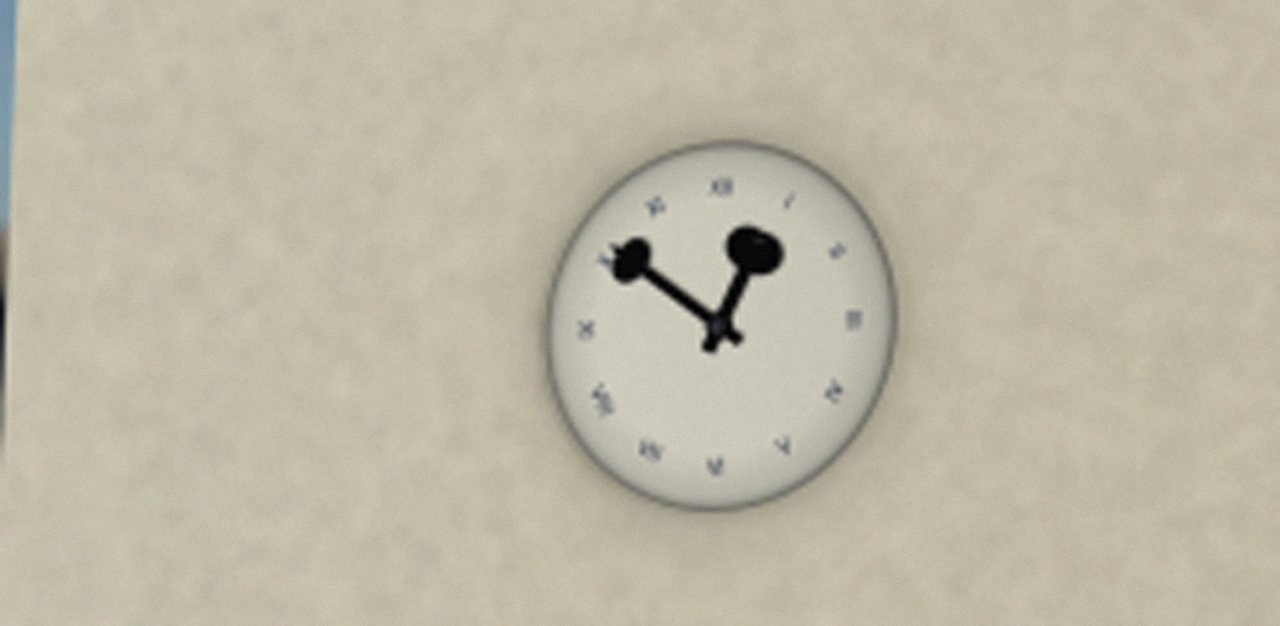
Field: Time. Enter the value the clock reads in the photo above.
12:51
